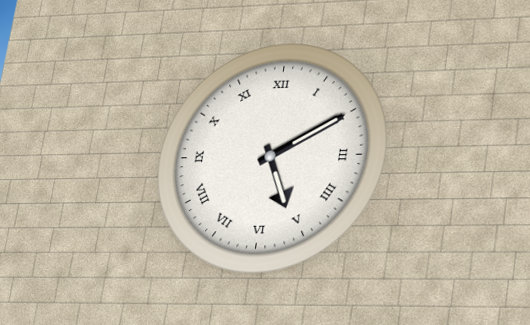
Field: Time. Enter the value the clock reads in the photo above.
5:10
